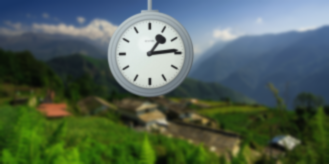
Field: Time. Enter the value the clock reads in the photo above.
1:14
